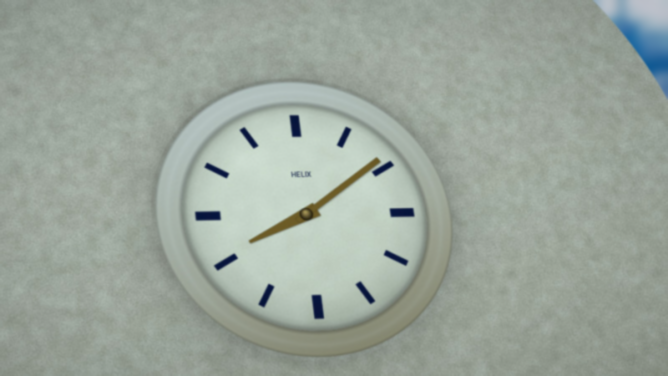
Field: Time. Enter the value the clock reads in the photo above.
8:09
